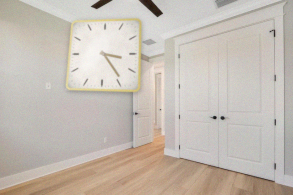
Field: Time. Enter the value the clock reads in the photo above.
3:24
